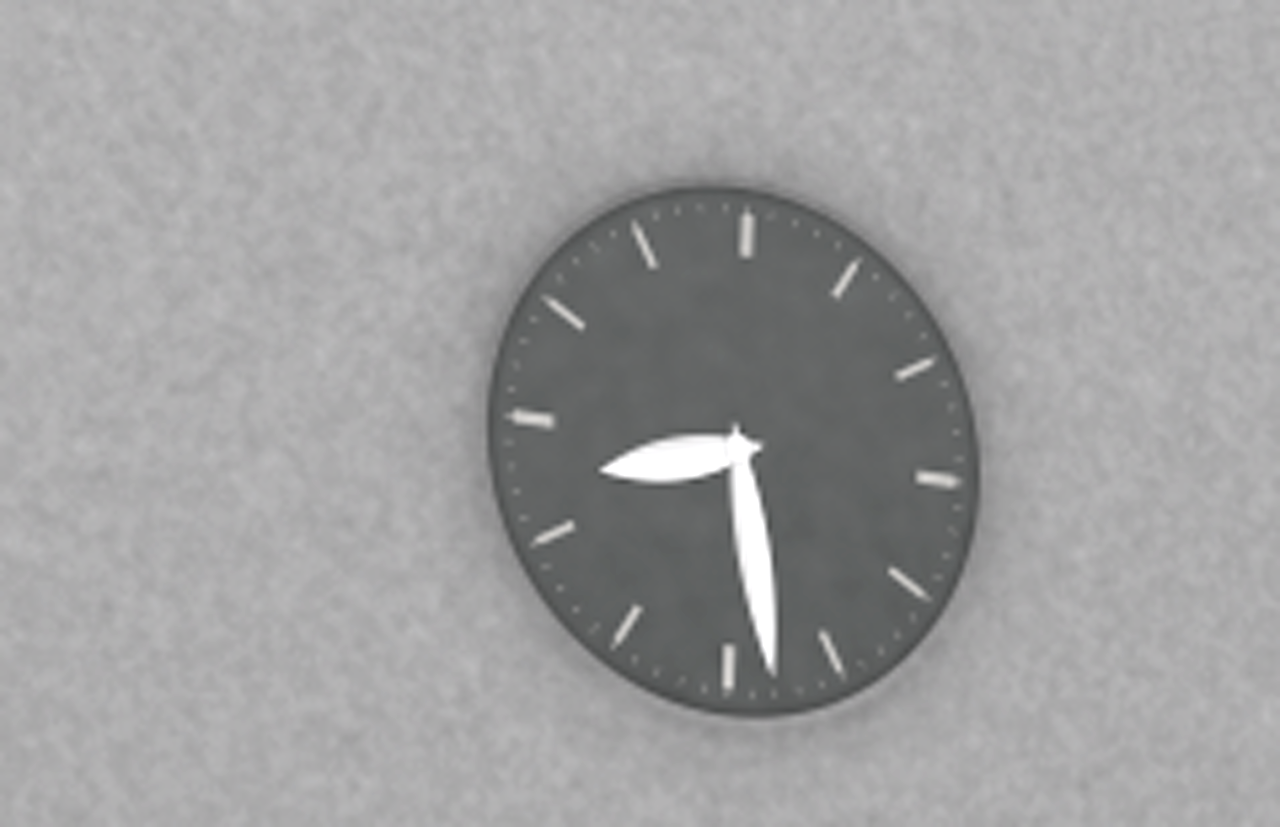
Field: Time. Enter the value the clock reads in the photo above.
8:28
